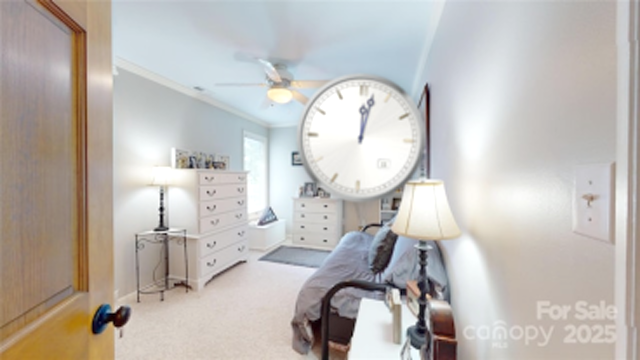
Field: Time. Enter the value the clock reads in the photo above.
12:02
